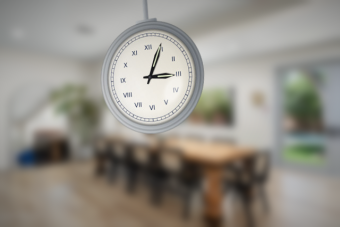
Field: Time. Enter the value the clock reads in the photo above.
3:04
